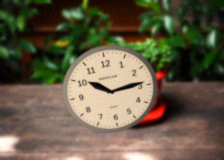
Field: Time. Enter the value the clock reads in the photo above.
10:14
